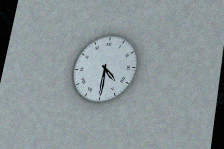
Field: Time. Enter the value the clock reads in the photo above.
4:30
